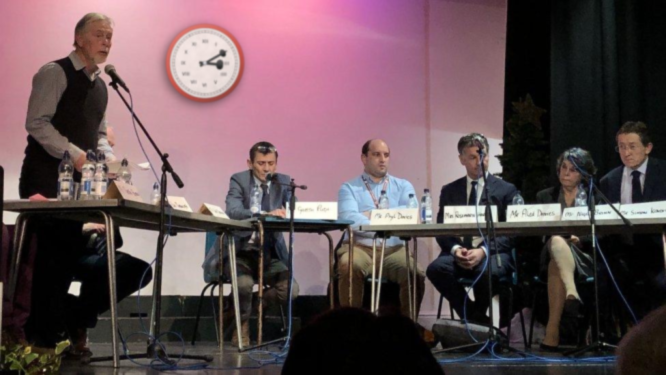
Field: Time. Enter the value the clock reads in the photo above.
3:10
